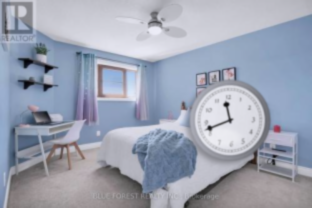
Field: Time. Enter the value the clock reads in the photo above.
11:42
